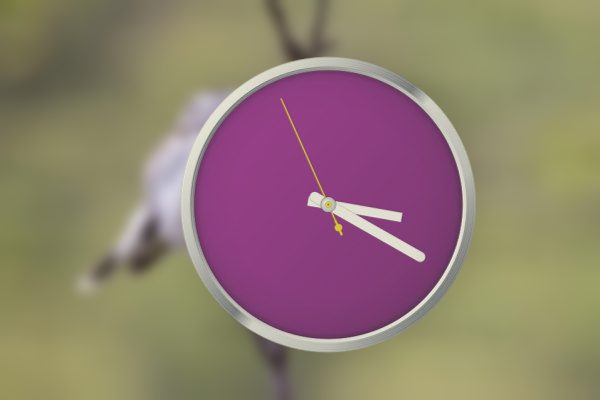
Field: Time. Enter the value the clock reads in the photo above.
3:19:56
